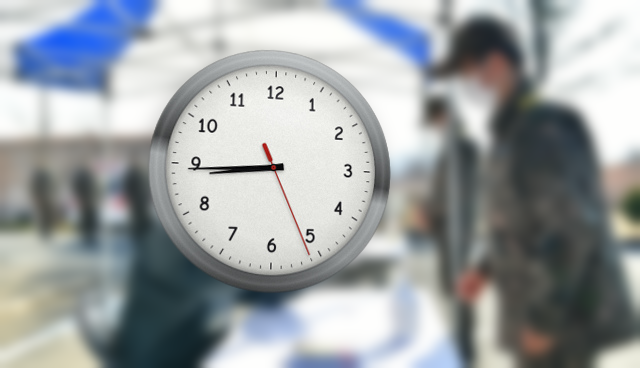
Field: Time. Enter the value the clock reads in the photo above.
8:44:26
